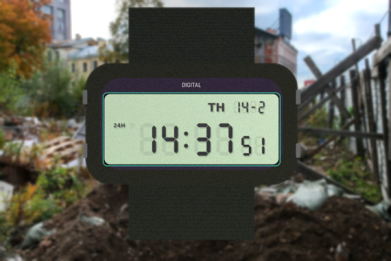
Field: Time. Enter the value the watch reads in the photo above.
14:37:51
